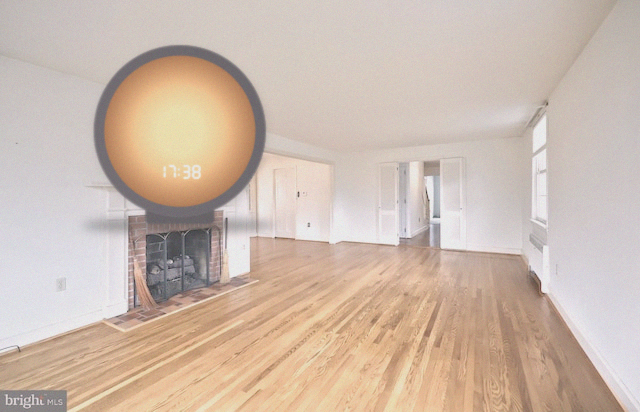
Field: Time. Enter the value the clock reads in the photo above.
17:38
